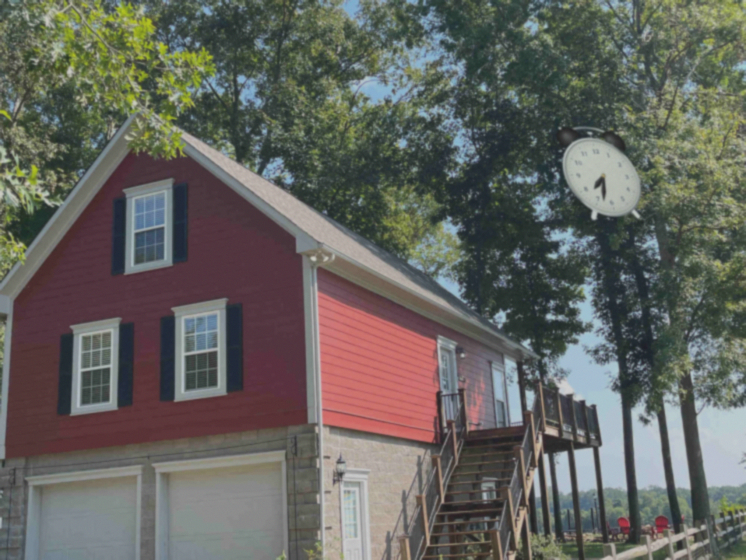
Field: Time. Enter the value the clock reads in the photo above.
7:33
